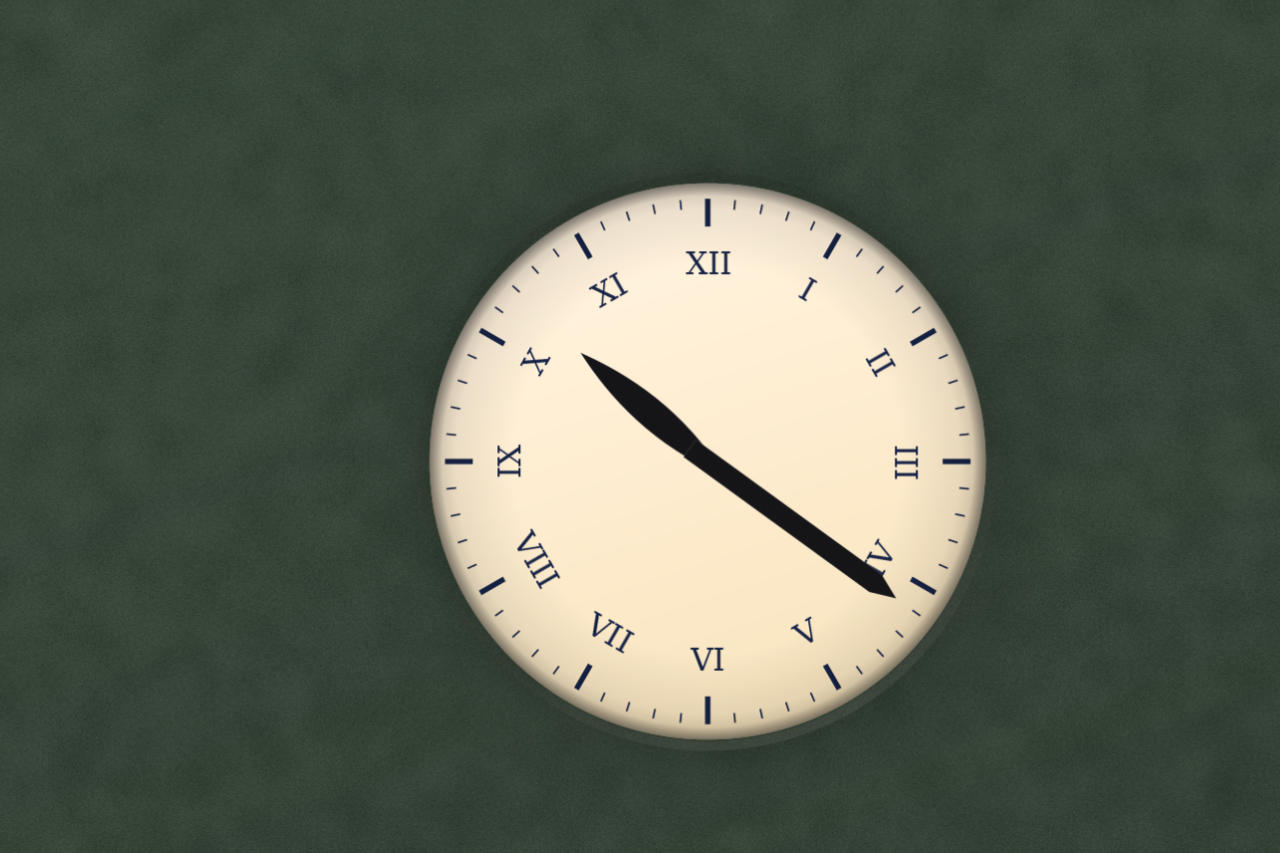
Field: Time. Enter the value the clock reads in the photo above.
10:21
